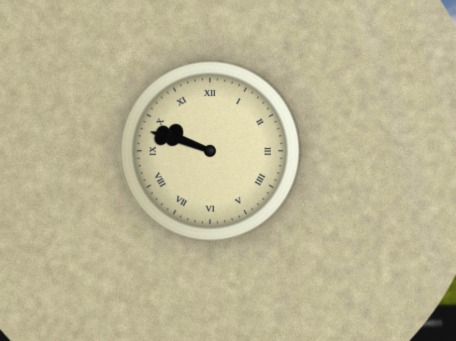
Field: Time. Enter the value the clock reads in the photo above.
9:48
